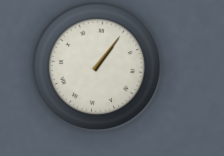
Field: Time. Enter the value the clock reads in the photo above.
1:05
